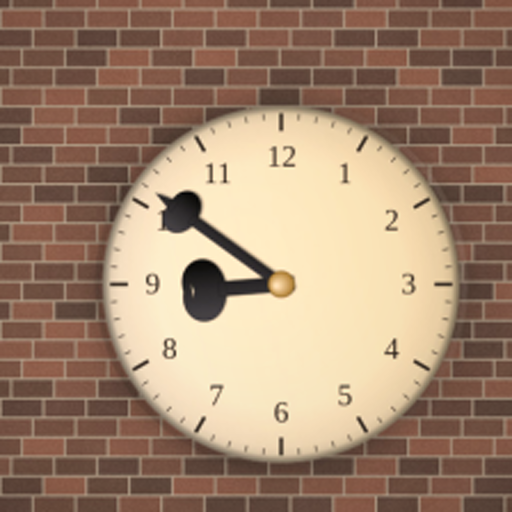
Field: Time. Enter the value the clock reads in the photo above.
8:51
